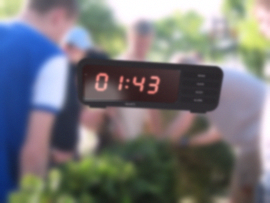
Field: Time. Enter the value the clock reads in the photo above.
1:43
